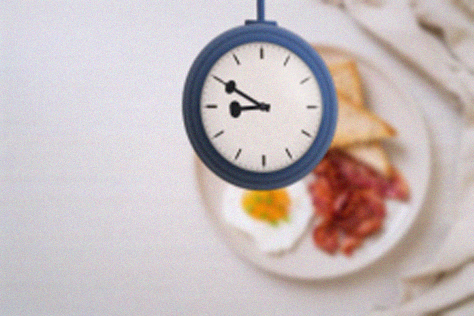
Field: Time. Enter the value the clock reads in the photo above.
8:50
